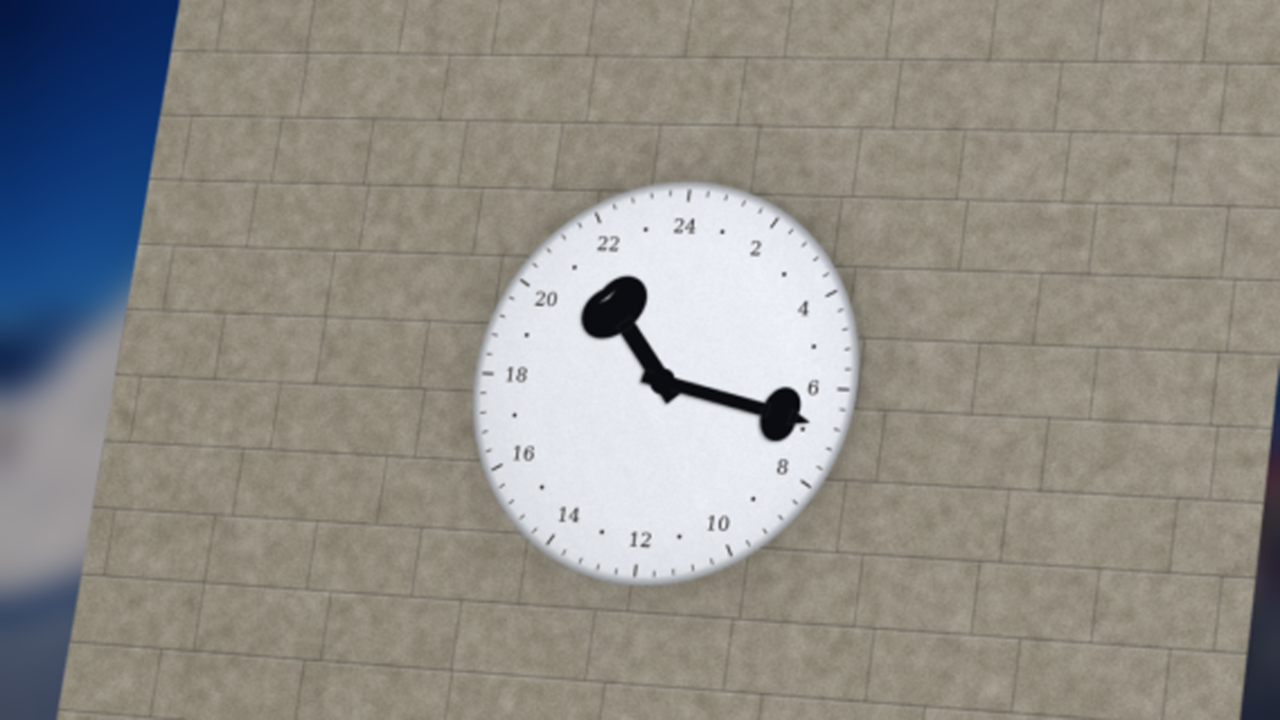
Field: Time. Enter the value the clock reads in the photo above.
21:17
